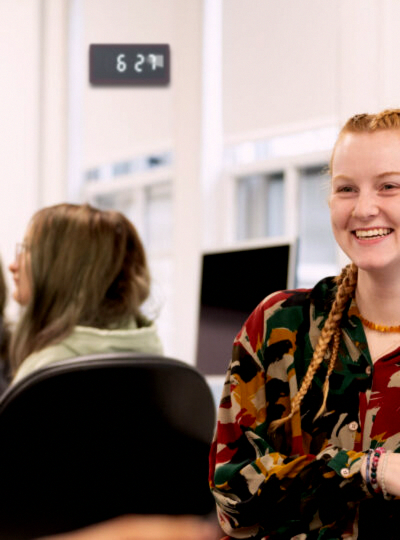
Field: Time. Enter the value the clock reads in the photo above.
6:27
